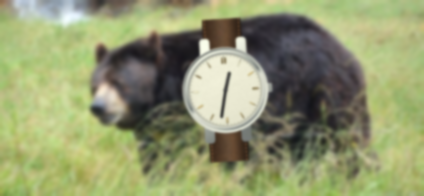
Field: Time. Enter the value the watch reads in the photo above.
12:32
